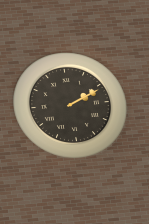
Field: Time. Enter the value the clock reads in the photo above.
2:11
